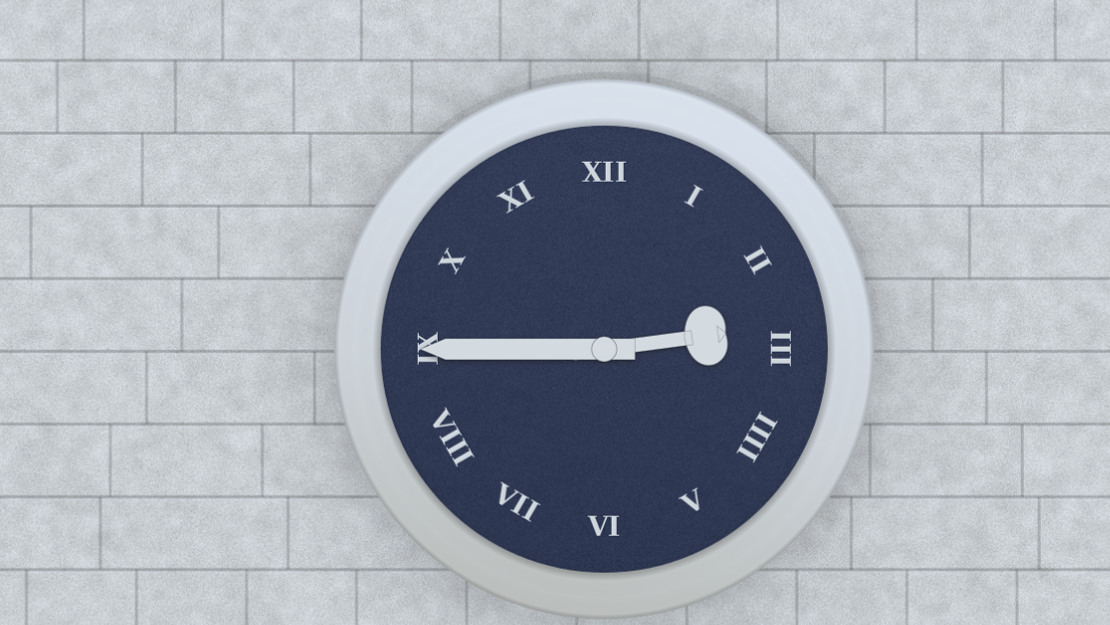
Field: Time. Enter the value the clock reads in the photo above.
2:45
